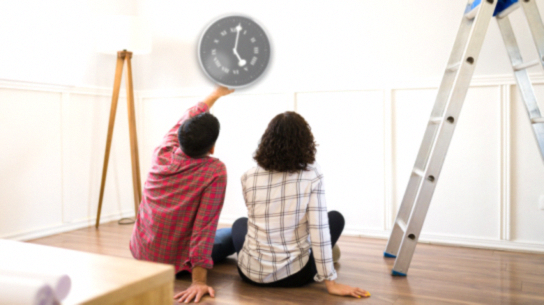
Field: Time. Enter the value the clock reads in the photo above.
5:02
